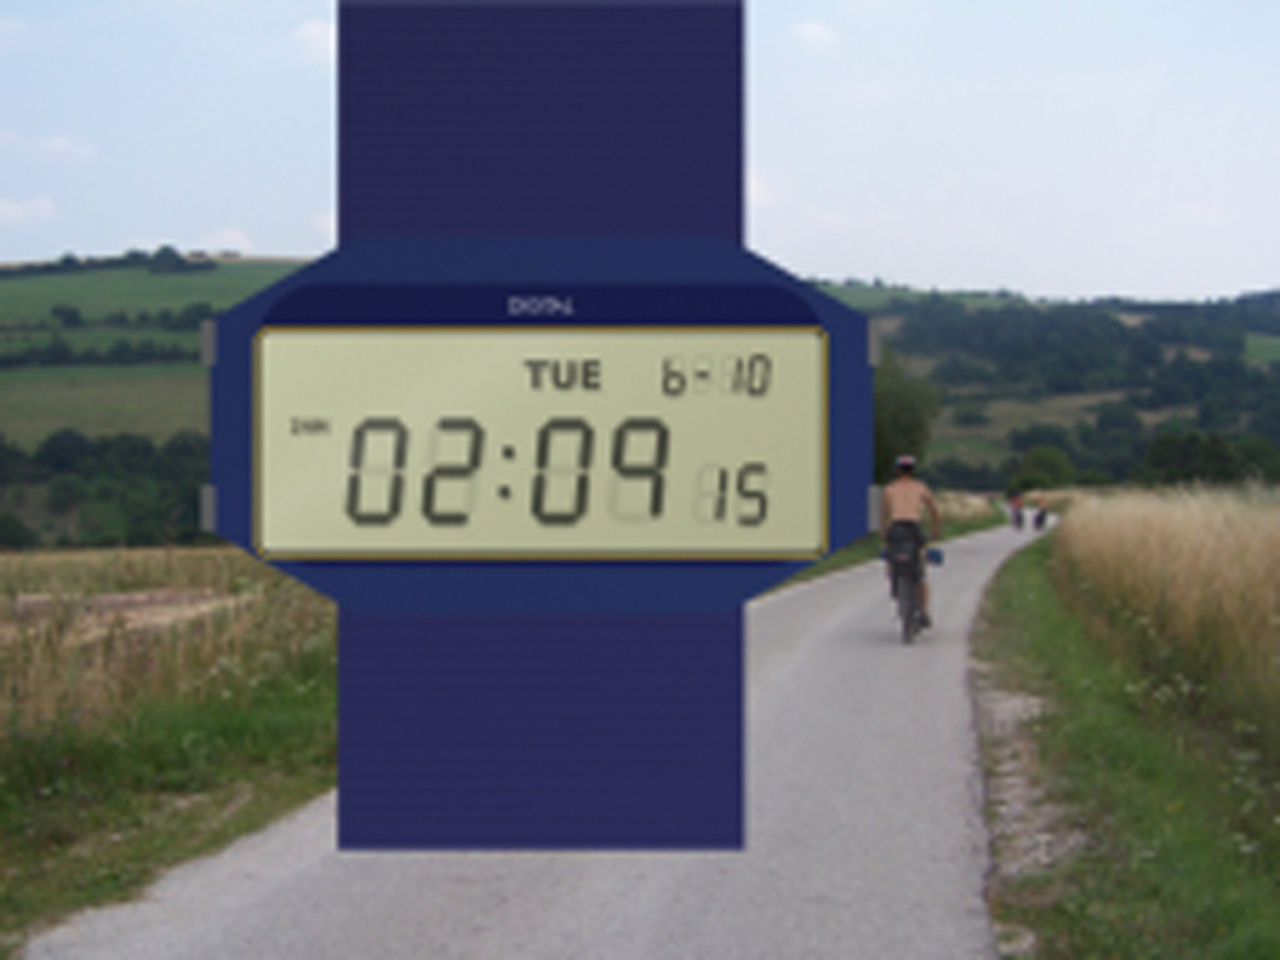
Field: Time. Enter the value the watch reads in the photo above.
2:09:15
